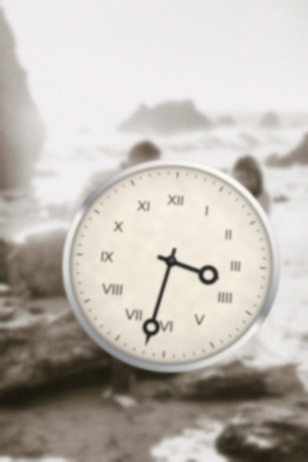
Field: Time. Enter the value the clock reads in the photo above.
3:32
